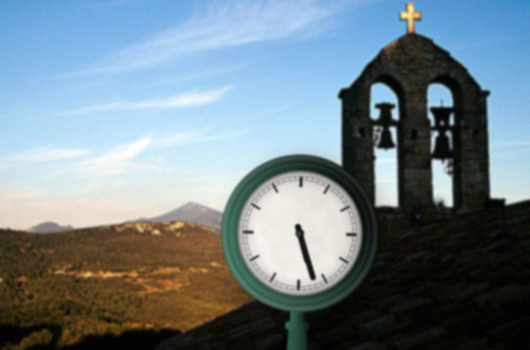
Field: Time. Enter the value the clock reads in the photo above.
5:27
